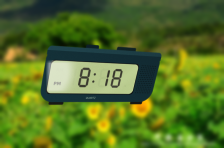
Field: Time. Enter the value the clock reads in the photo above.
8:18
